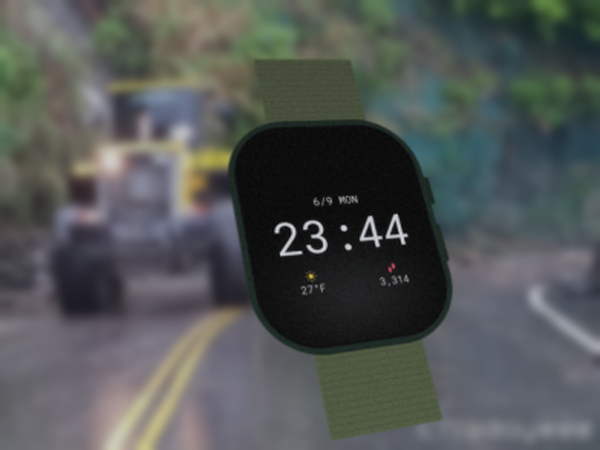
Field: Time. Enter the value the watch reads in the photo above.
23:44
